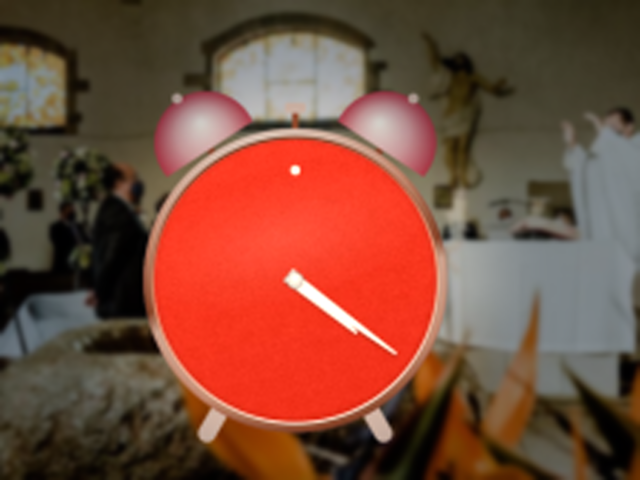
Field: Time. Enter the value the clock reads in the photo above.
4:21
